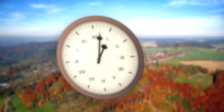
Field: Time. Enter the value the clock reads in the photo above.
1:02
